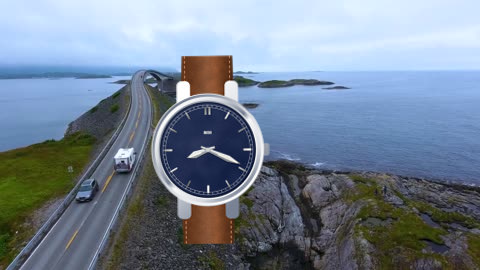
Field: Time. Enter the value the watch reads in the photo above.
8:19
